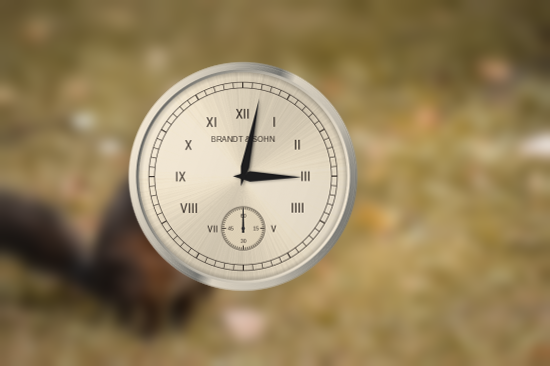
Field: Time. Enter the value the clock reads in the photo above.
3:02
